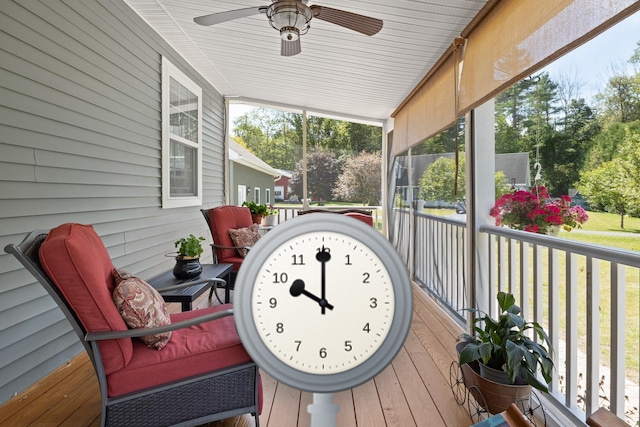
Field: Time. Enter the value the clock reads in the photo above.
10:00
